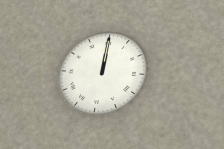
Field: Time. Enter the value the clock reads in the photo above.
12:00
